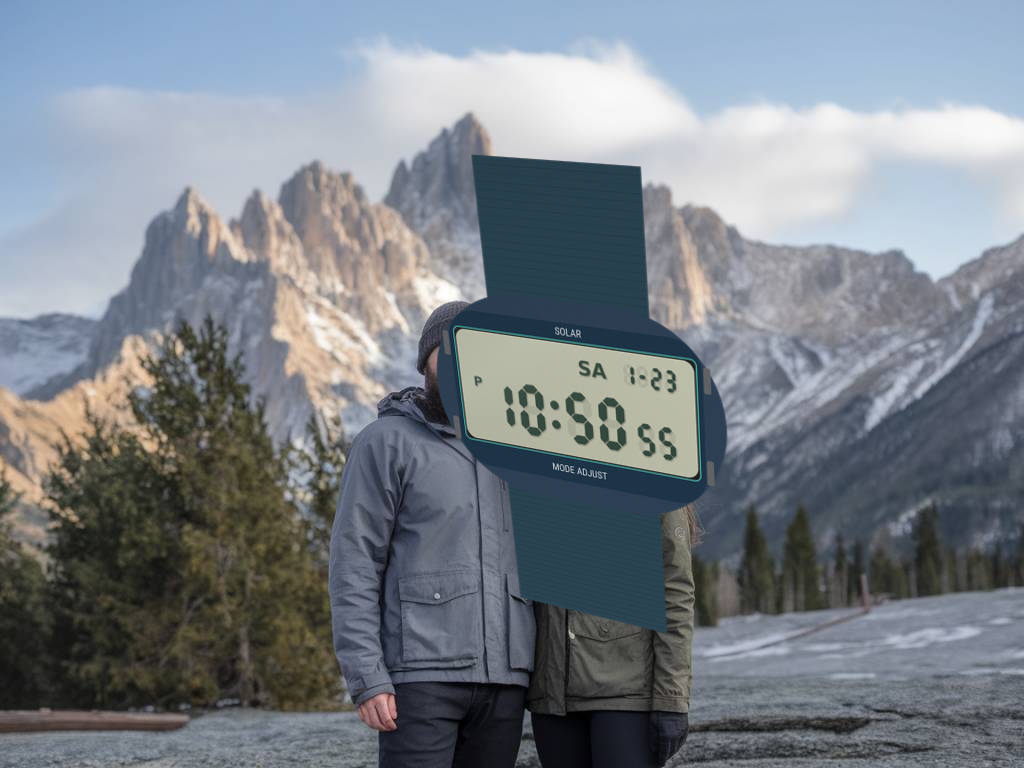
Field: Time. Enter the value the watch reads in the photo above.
10:50:55
